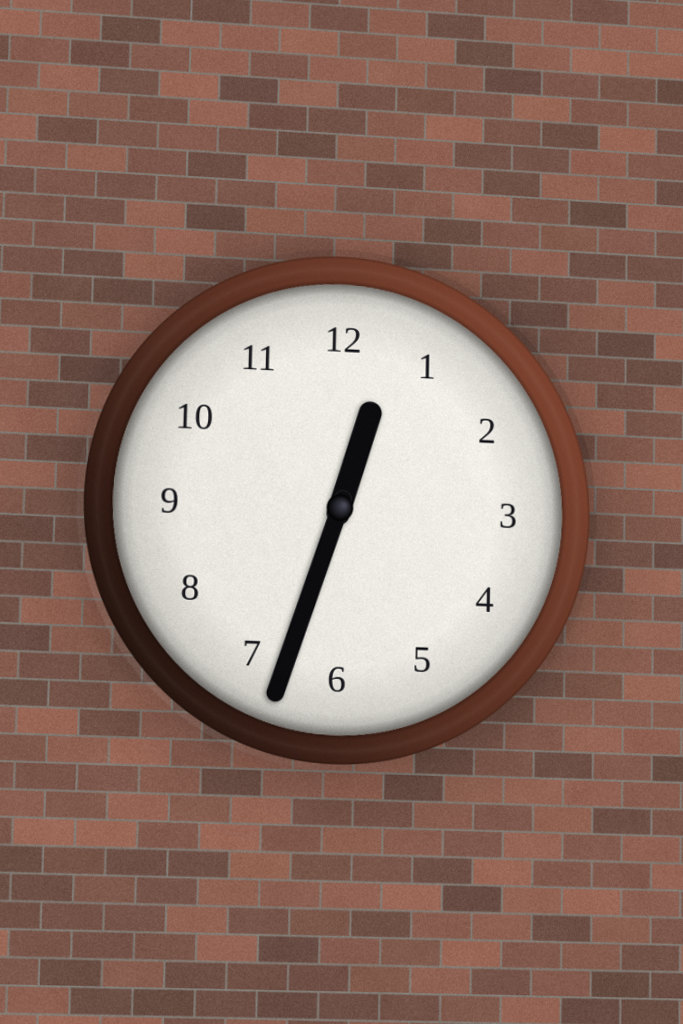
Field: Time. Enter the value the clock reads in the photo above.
12:33
